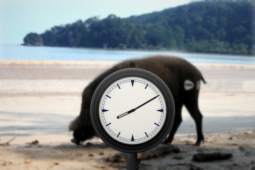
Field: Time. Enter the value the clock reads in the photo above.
8:10
